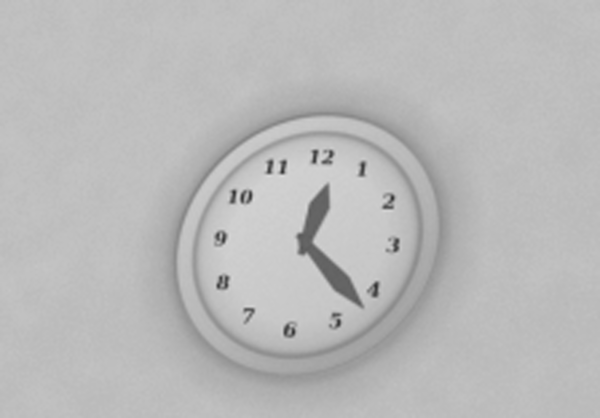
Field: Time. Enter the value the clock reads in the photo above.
12:22
